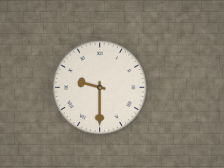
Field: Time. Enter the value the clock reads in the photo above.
9:30
